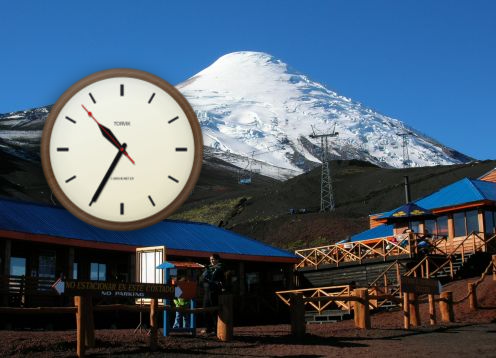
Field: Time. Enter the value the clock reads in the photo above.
10:34:53
